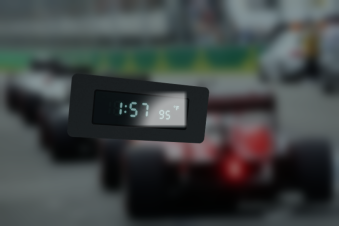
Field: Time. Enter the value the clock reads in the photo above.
1:57
